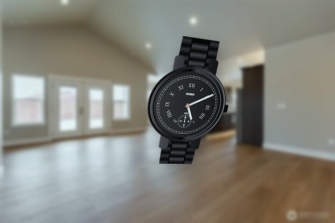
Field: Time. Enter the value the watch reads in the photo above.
5:10
